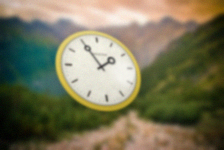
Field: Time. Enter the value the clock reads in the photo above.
1:55
